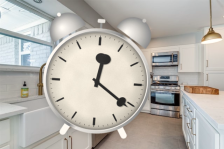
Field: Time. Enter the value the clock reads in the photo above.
12:21
